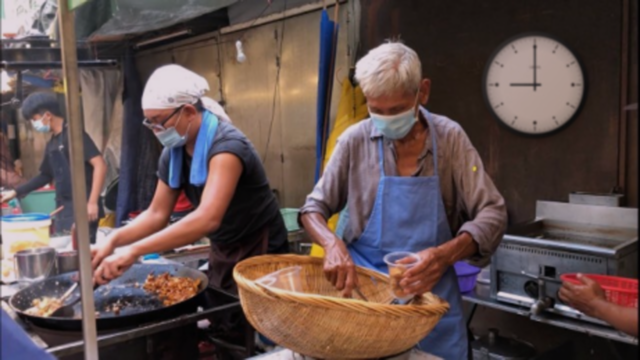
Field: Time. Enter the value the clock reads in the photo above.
9:00
